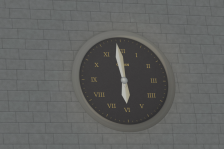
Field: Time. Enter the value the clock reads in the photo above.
5:59
